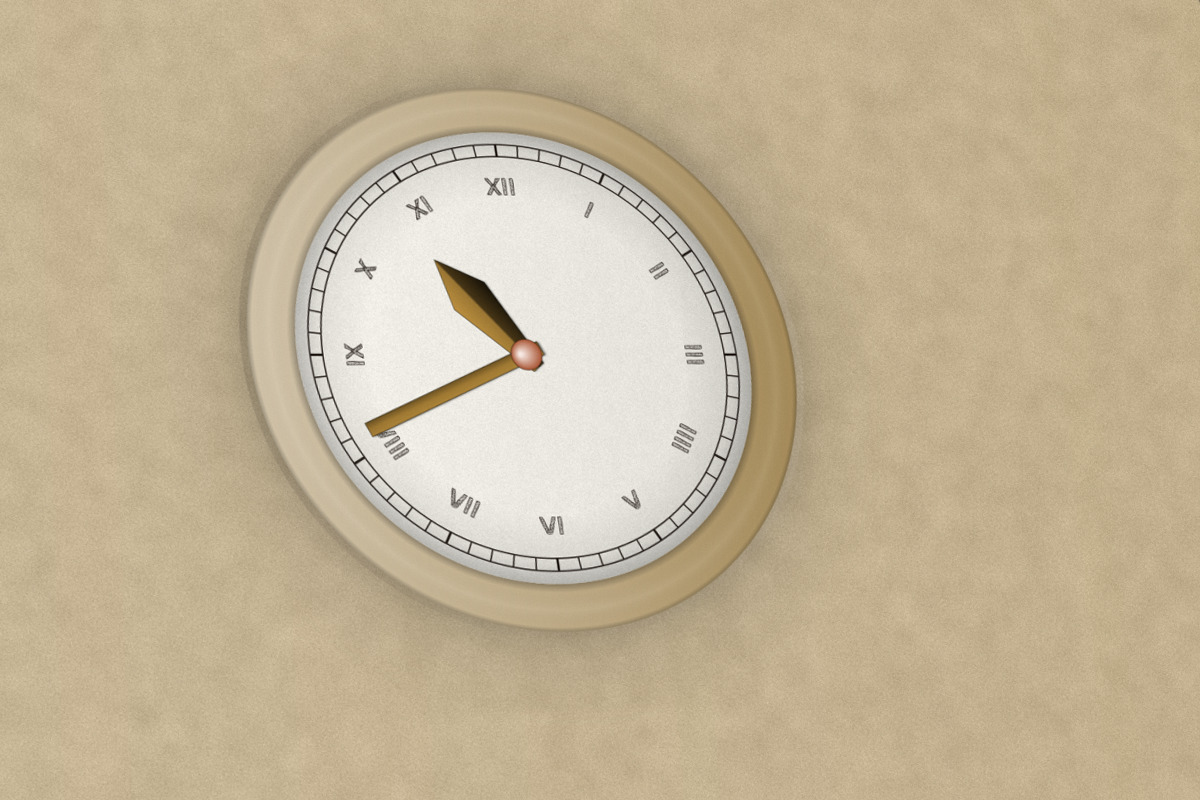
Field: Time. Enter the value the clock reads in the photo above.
10:41
